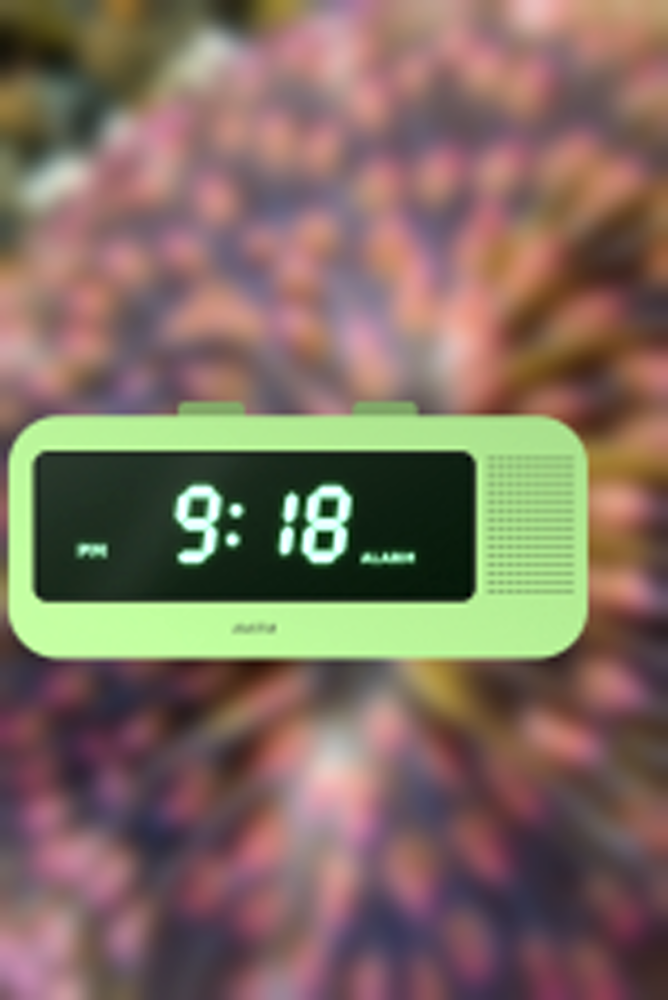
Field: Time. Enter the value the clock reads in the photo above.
9:18
